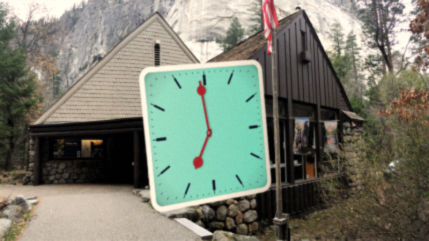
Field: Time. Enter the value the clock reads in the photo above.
6:59
